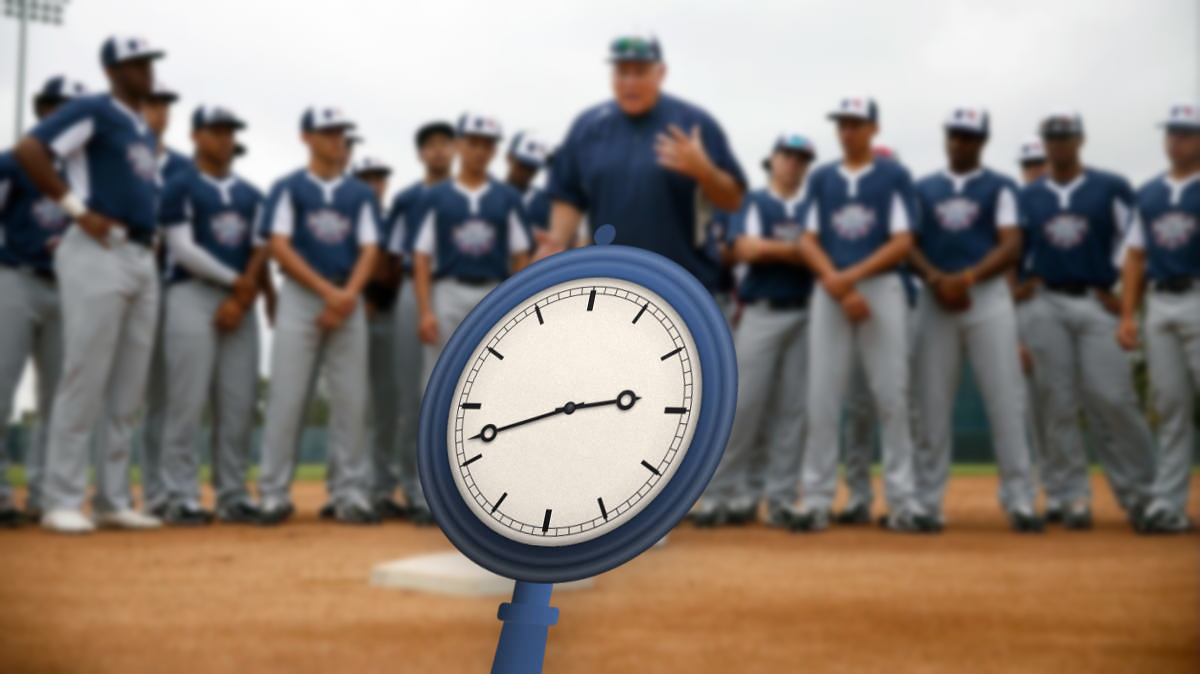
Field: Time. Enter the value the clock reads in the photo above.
2:42
